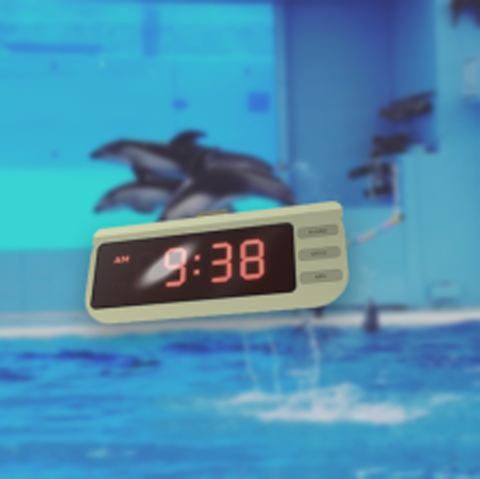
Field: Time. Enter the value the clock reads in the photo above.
9:38
